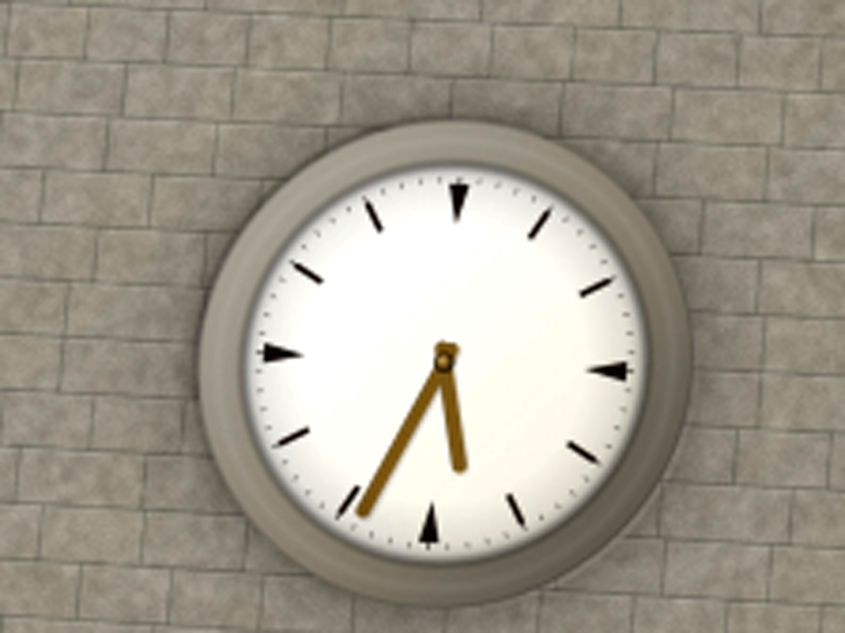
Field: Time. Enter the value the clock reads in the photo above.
5:34
